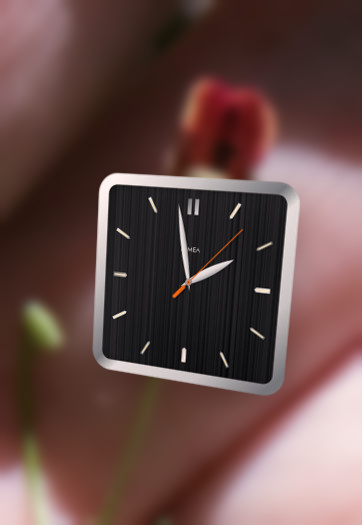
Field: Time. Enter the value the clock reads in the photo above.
1:58:07
